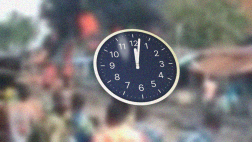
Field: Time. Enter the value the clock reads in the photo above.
12:02
